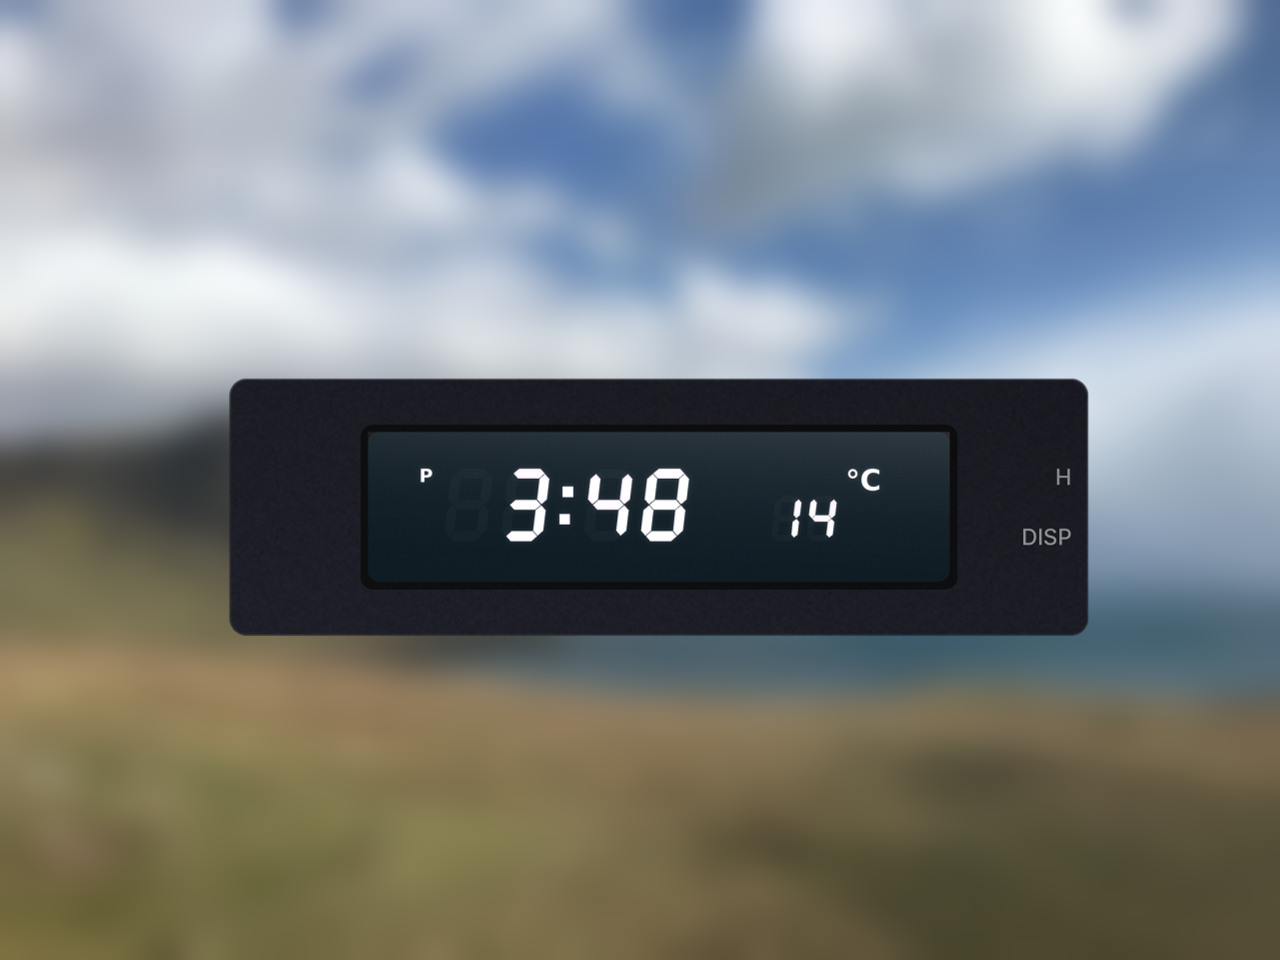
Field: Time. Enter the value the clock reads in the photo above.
3:48
